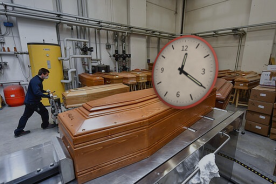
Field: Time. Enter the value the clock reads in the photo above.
12:20
